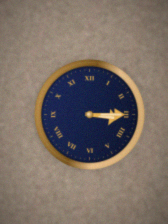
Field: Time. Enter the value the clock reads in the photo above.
3:15
